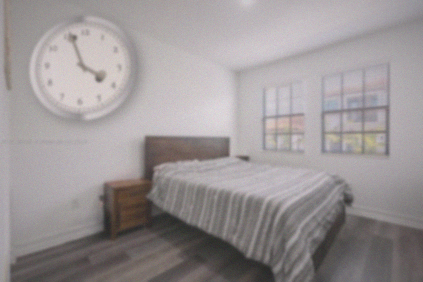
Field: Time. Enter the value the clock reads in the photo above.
3:56
